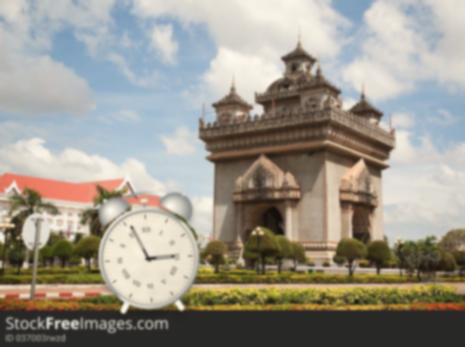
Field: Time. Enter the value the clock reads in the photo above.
2:56
